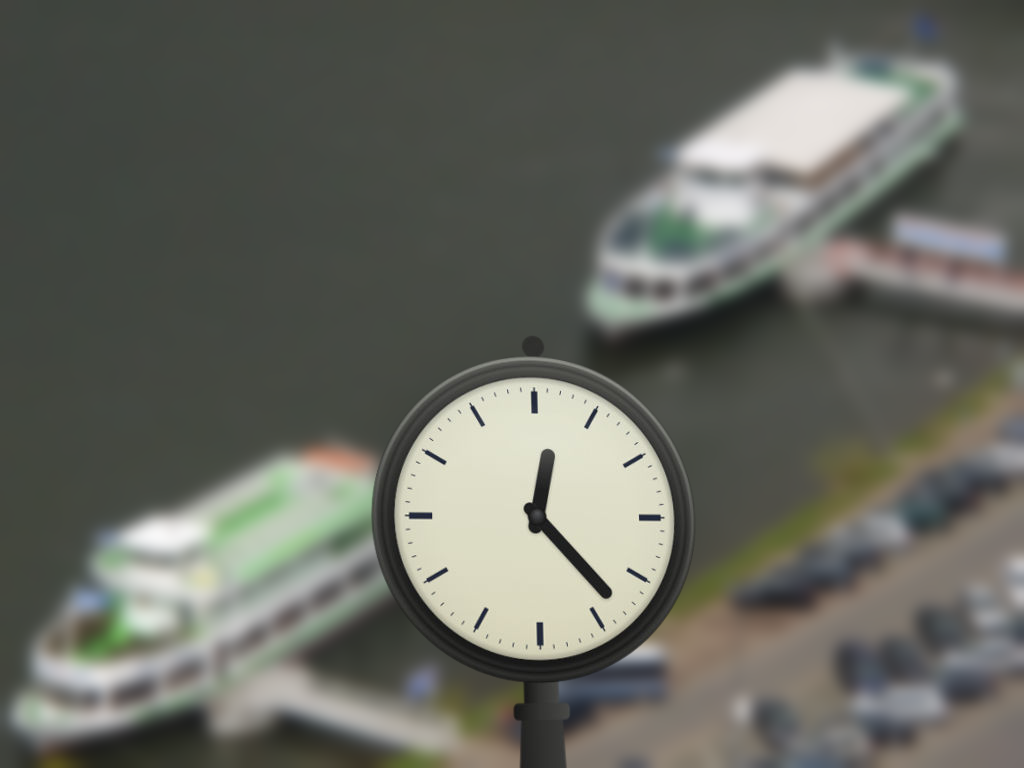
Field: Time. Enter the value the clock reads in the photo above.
12:23
